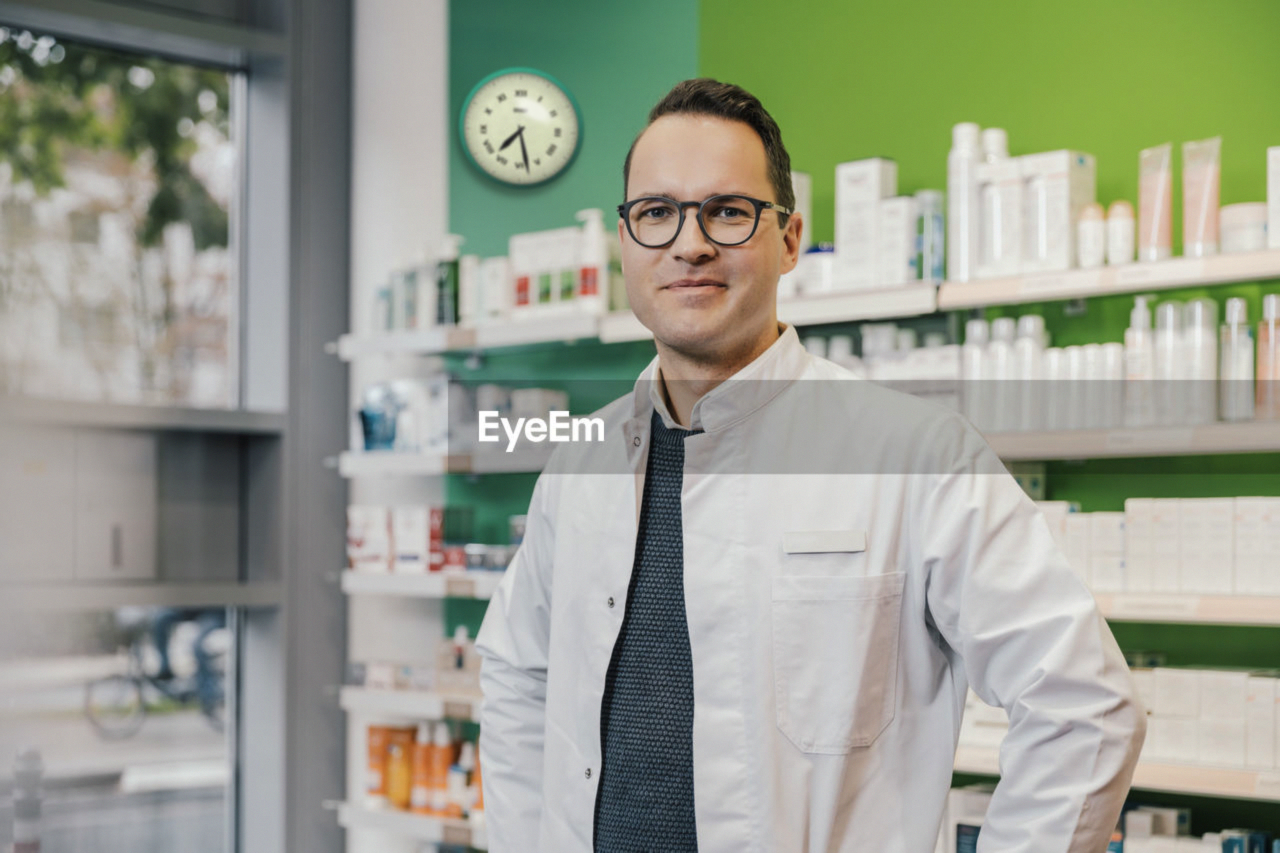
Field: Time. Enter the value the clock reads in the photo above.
7:28
